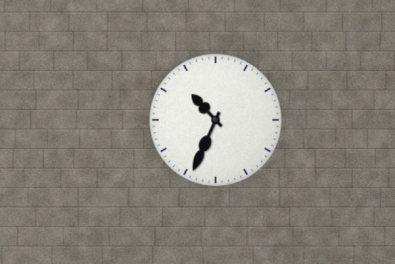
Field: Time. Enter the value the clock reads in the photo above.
10:34
